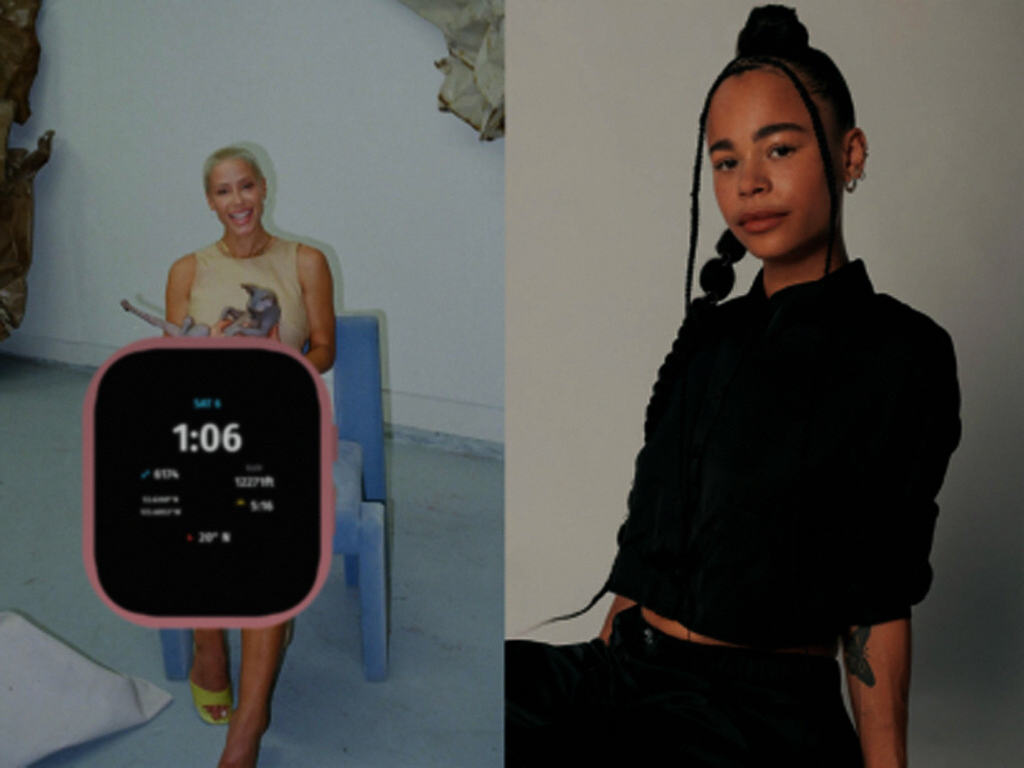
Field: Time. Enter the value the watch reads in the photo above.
1:06
